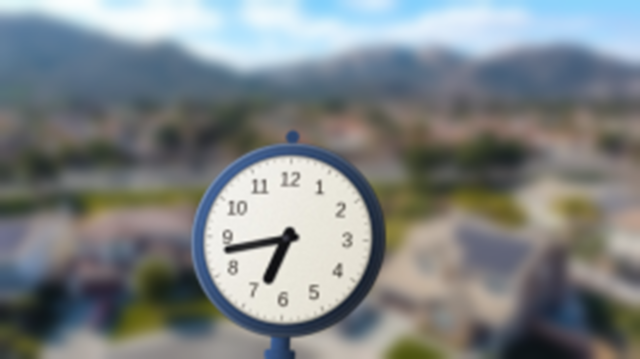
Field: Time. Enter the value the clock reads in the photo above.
6:43
